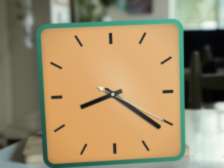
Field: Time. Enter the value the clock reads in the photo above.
8:21:20
